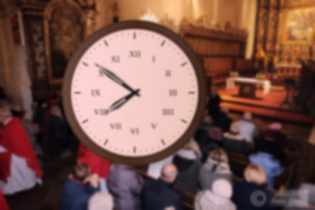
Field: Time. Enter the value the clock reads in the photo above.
7:51
